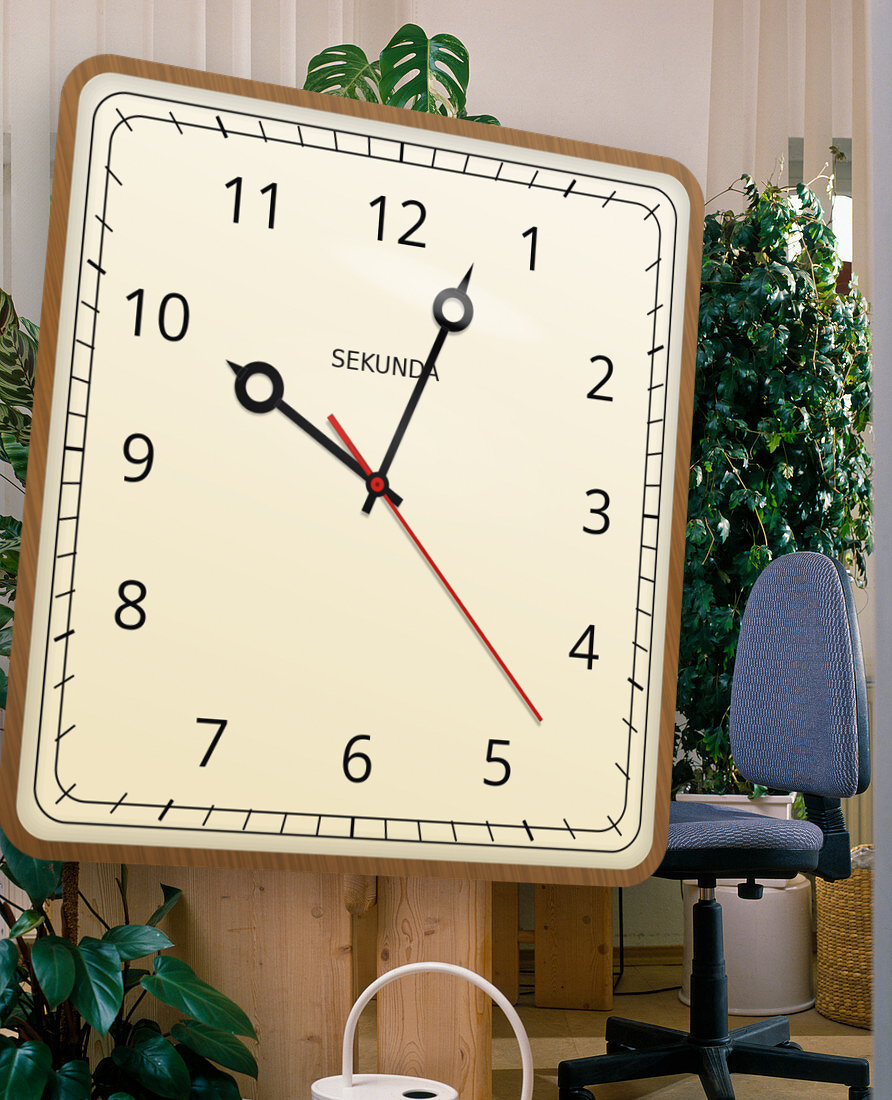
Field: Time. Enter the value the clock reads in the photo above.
10:03:23
